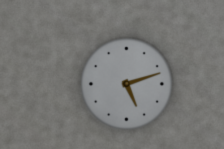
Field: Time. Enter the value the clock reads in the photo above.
5:12
